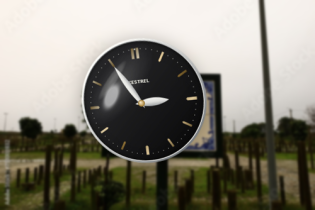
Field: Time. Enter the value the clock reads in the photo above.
2:55
